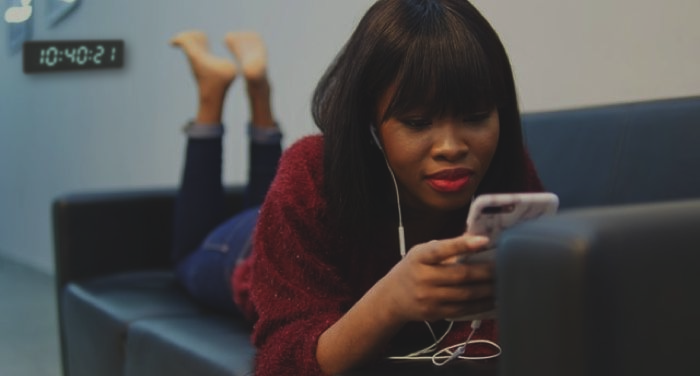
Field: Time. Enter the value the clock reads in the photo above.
10:40:21
